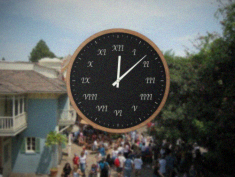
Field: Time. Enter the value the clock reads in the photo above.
12:08
